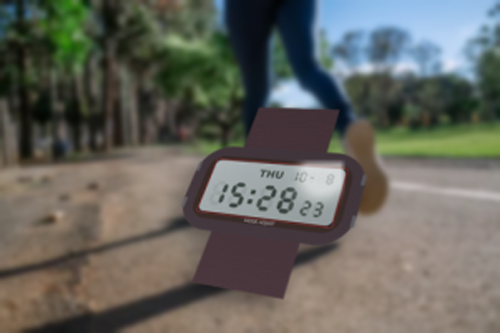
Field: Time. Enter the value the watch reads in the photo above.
15:28:23
